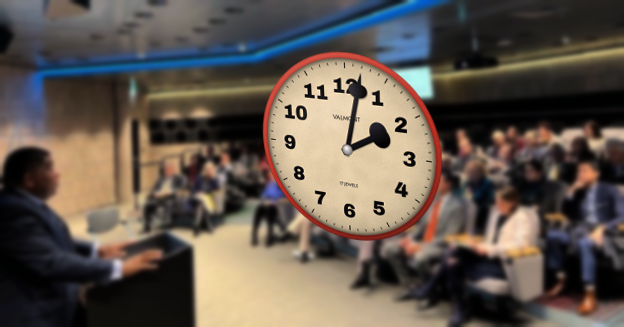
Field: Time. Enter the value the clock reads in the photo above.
2:02
